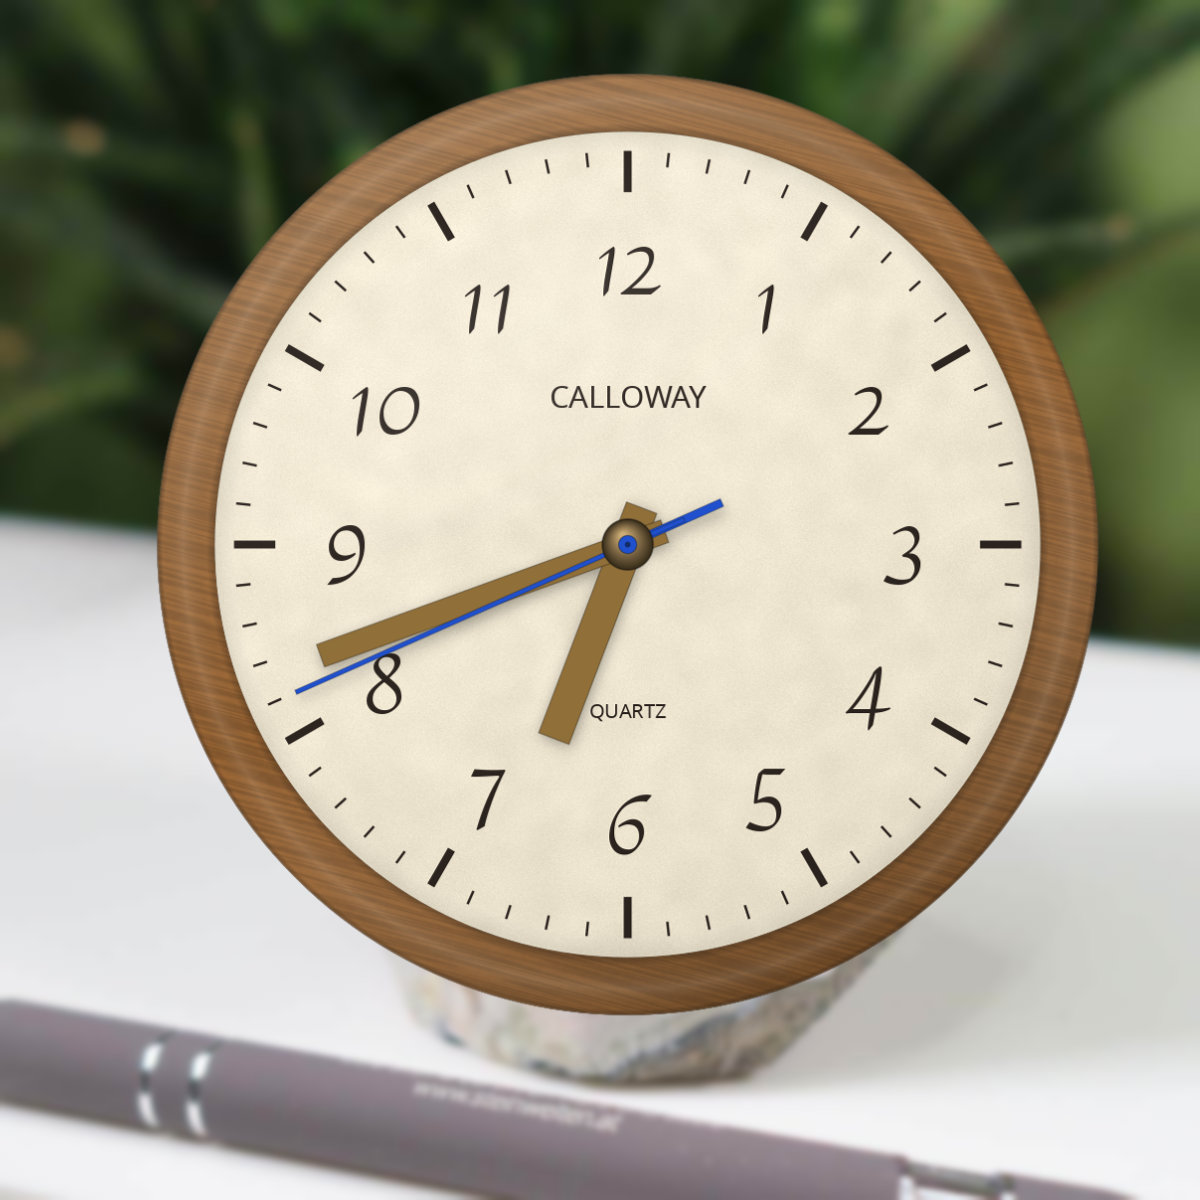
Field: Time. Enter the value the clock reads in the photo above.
6:41:41
